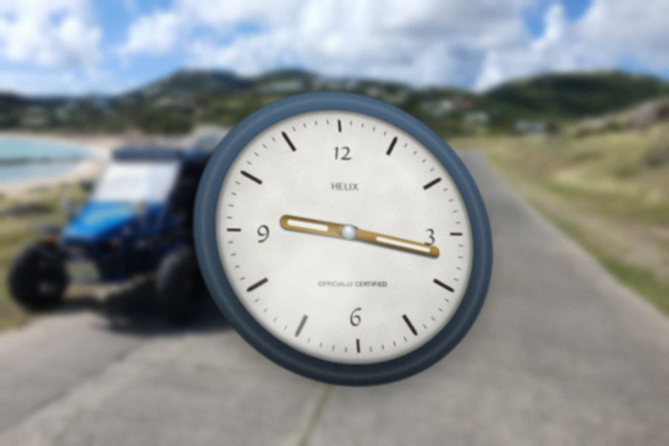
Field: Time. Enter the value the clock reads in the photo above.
9:17
